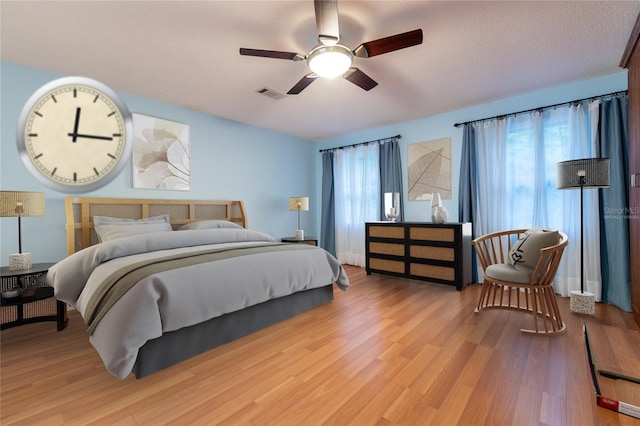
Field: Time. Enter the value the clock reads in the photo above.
12:16
